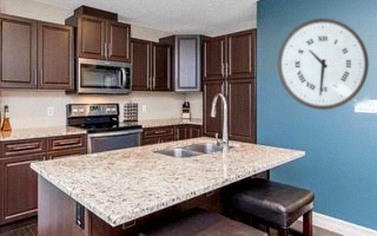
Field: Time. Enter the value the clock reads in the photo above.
10:31
